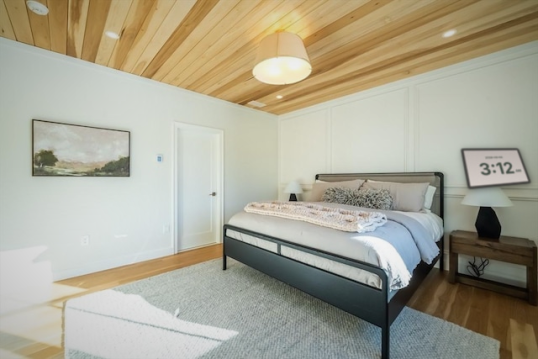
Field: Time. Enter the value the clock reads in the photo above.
3:12
